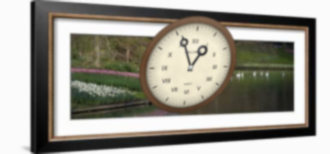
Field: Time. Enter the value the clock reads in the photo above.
12:56
